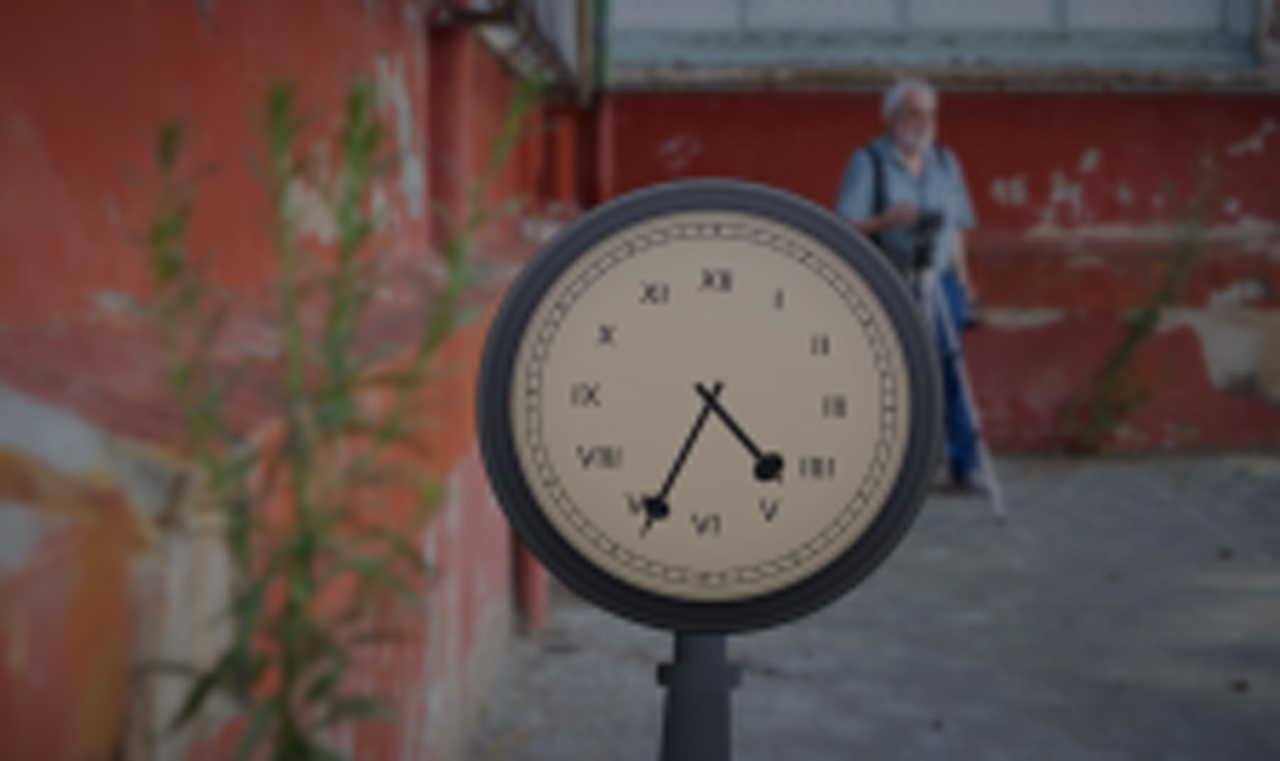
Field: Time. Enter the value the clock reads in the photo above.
4:34
